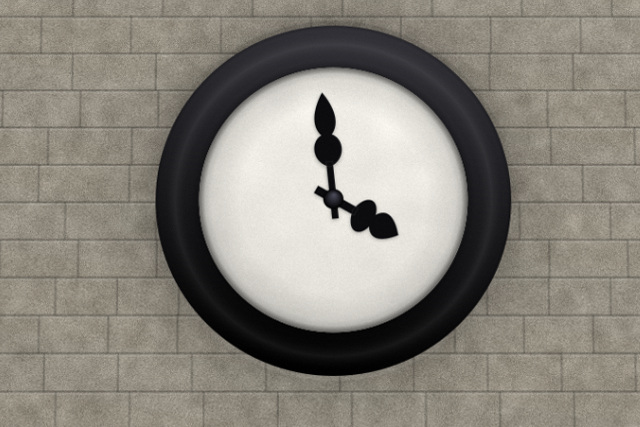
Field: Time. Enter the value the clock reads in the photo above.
3:59
